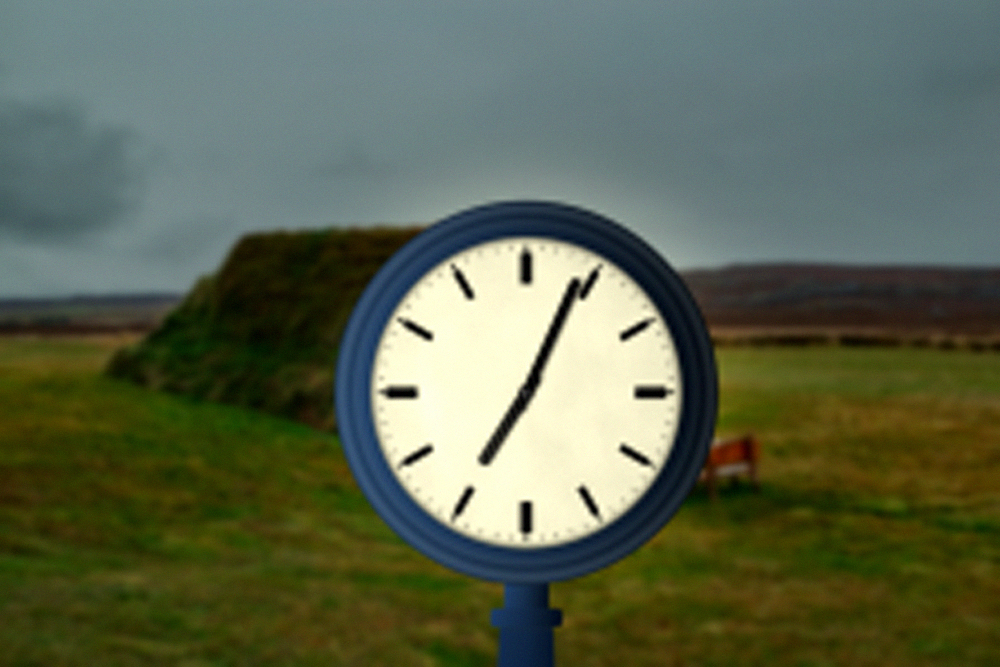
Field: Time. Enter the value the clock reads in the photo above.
7:04
